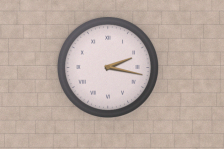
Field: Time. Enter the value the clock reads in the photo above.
2:17
